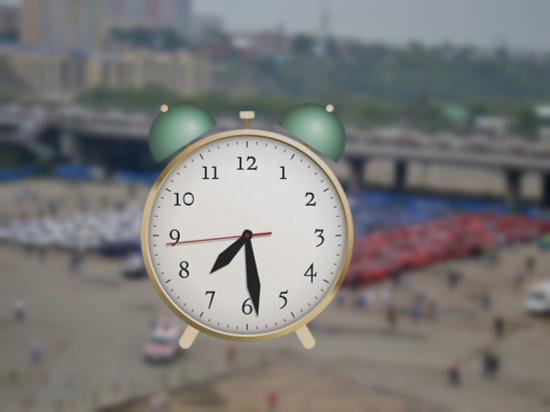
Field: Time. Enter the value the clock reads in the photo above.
7:28:44
